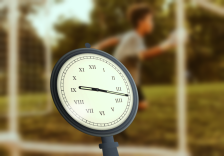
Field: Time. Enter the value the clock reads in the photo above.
9:17
